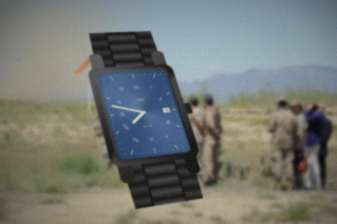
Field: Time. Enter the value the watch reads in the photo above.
7:48
